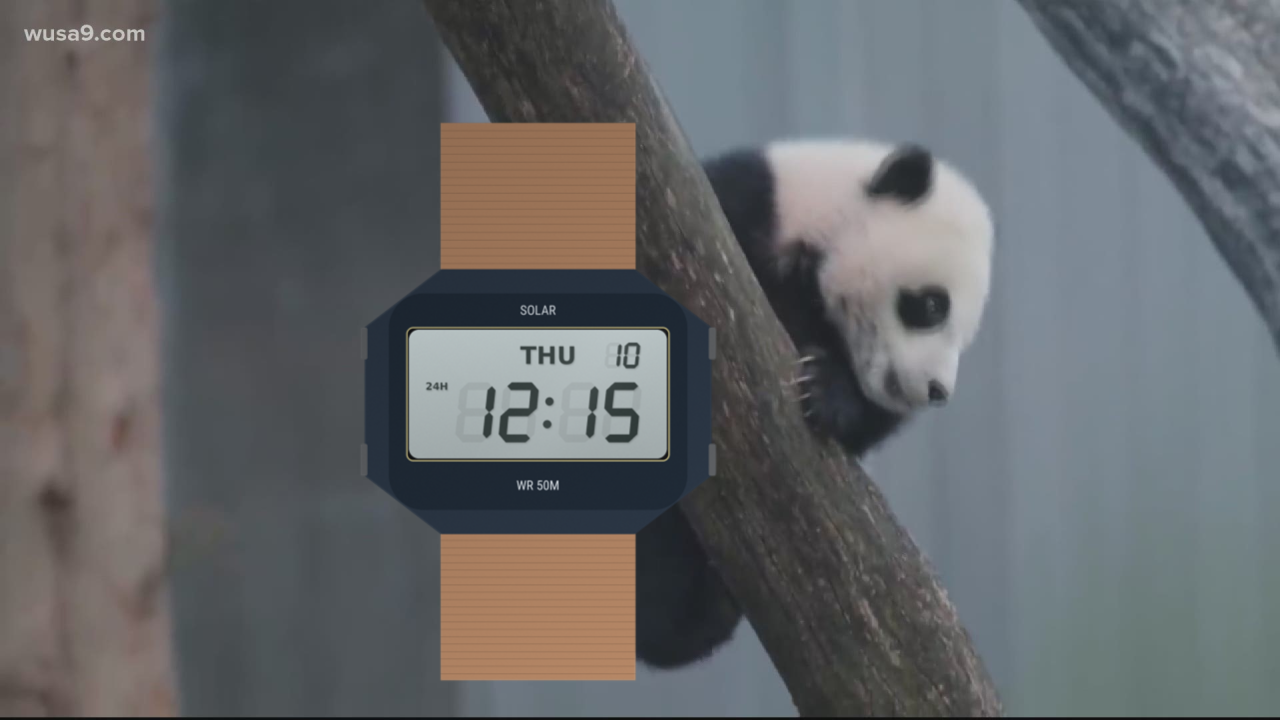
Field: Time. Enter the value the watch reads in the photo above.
12:15
